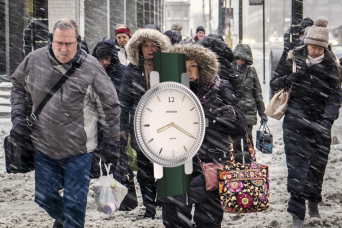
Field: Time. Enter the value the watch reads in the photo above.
8:20
